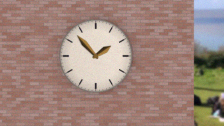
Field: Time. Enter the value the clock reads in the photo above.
1:53
